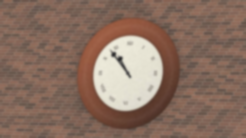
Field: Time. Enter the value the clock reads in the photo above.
10:53
